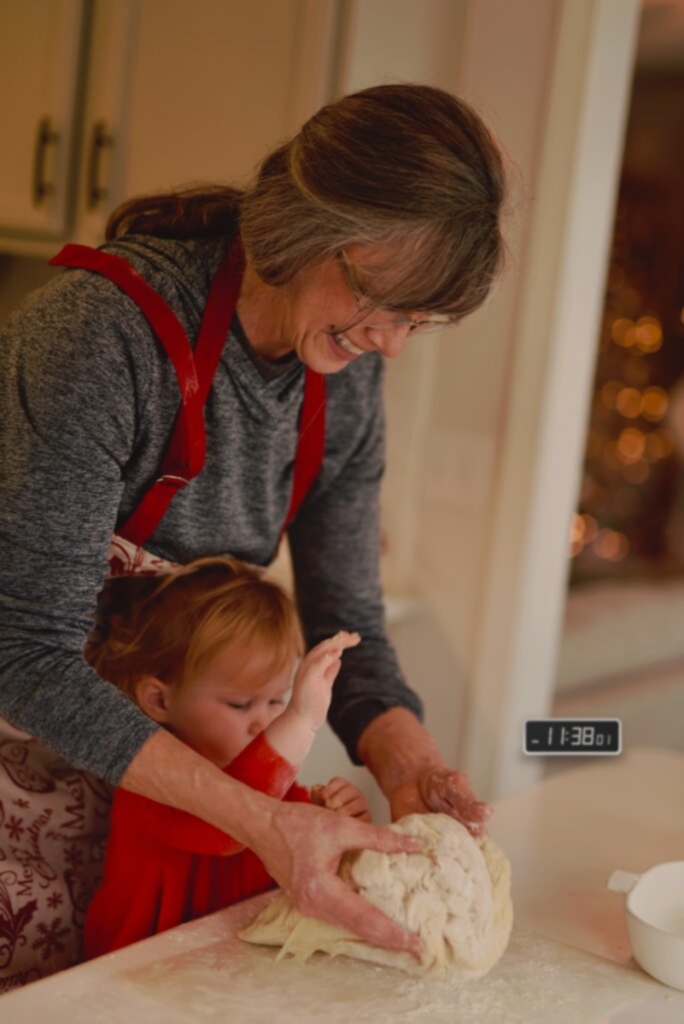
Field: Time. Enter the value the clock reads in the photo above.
11:38
